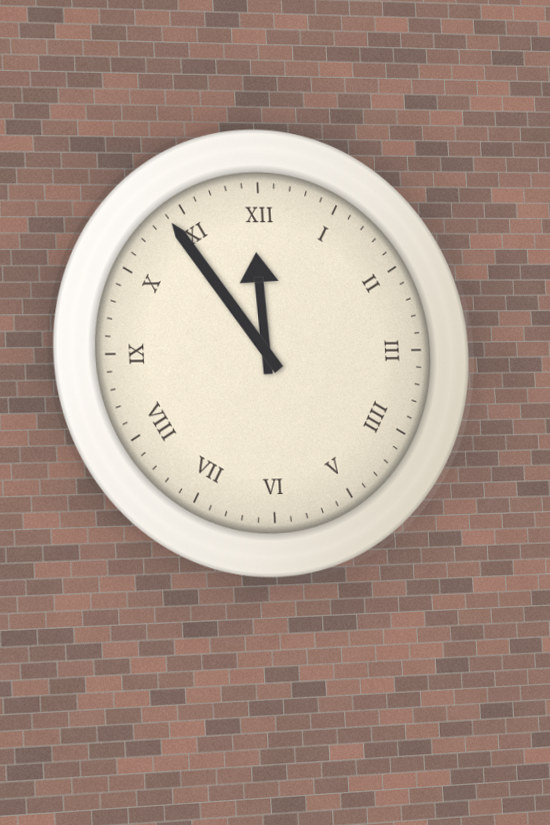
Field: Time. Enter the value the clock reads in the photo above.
11:54
